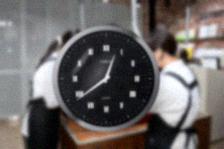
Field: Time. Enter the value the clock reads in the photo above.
12:39
